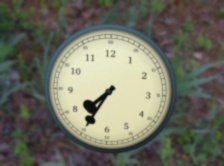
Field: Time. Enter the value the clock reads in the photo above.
7:35
